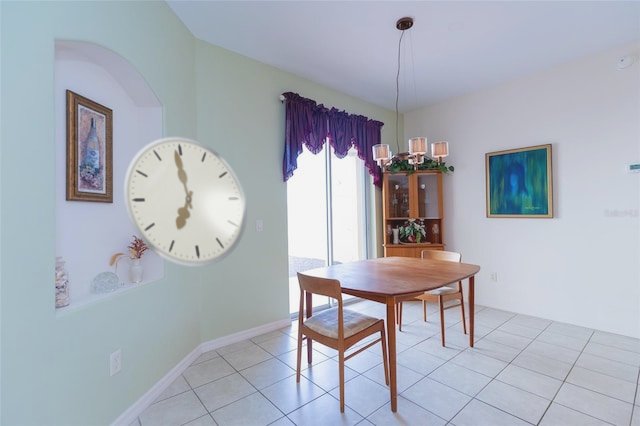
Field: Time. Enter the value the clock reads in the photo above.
6:59
